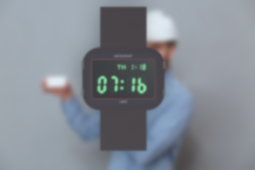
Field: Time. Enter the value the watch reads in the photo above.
7:16
